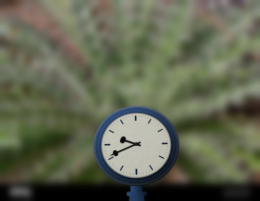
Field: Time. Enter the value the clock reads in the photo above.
9:41
